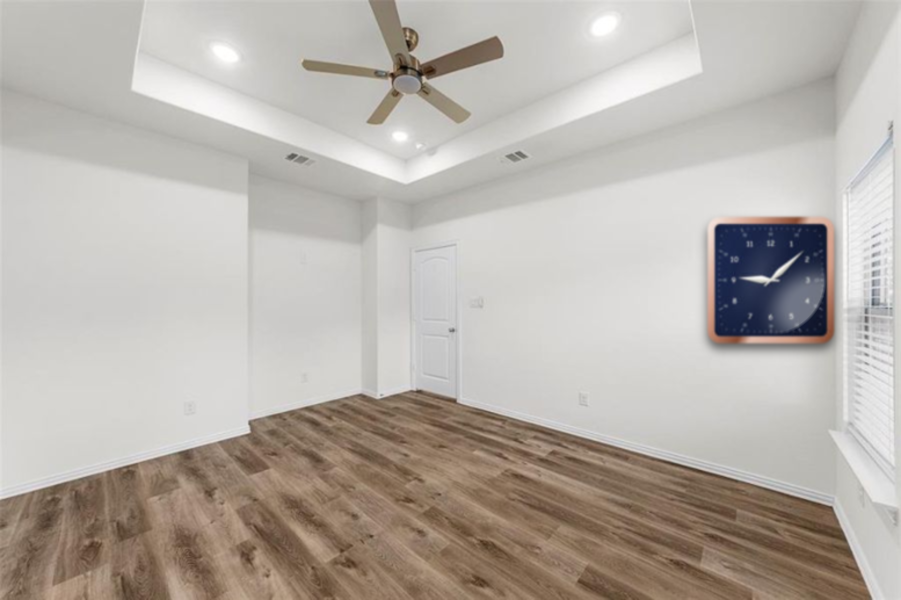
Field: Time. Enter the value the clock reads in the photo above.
9:08
